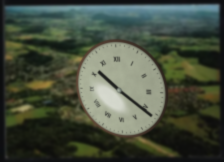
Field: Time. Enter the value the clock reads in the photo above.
10:21
